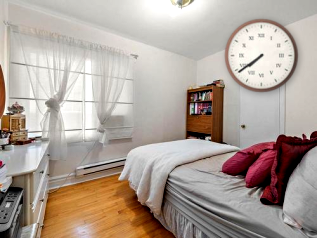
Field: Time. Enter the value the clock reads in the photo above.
7:39
